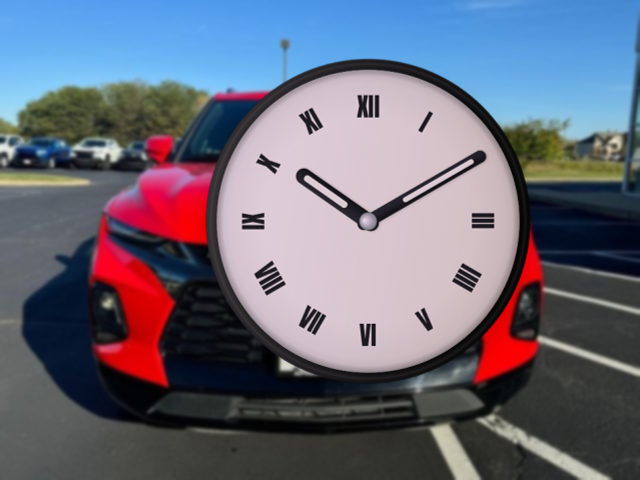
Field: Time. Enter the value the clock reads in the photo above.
10:10
